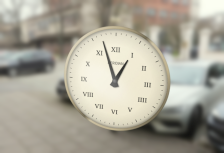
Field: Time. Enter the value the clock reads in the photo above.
12:57
